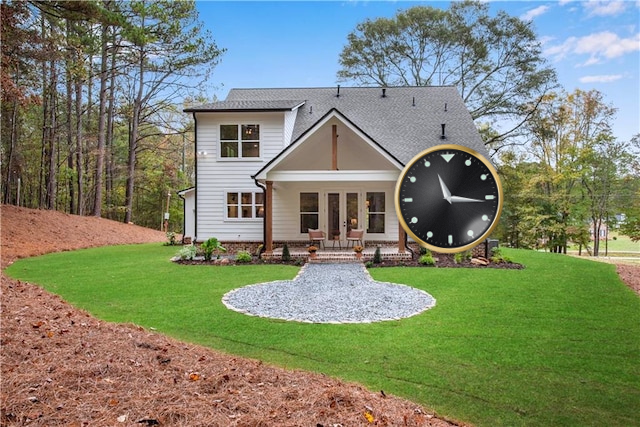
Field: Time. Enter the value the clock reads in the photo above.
11:16
